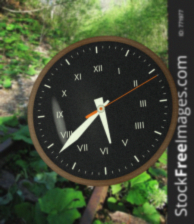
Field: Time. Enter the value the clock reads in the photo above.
5:38:11
